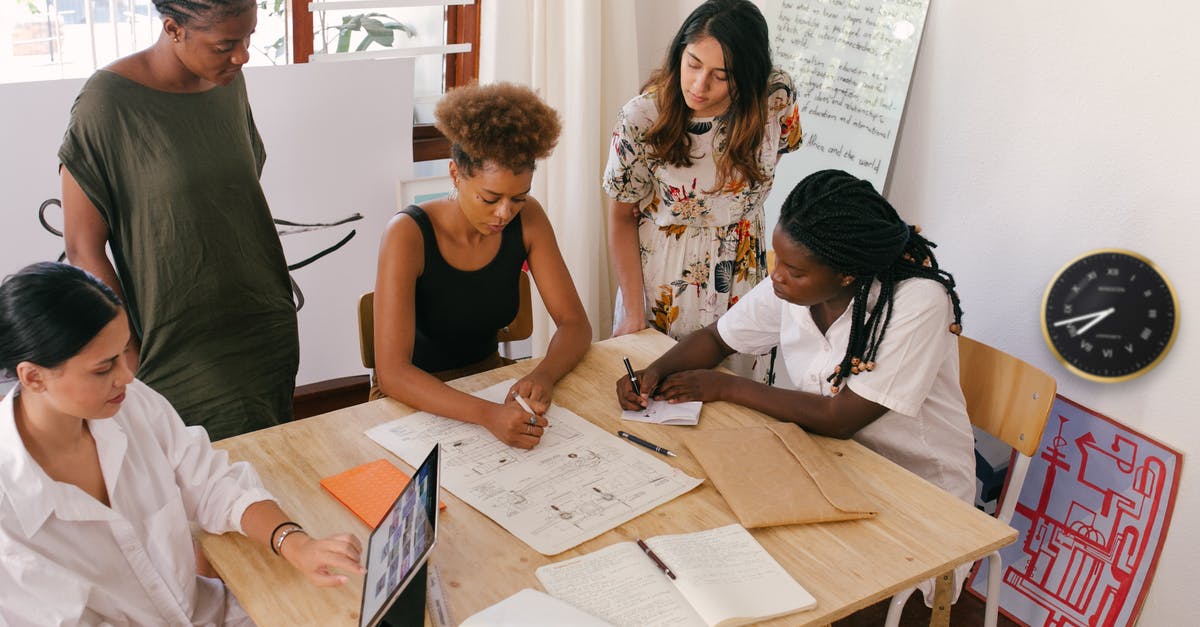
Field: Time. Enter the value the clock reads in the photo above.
7:42
